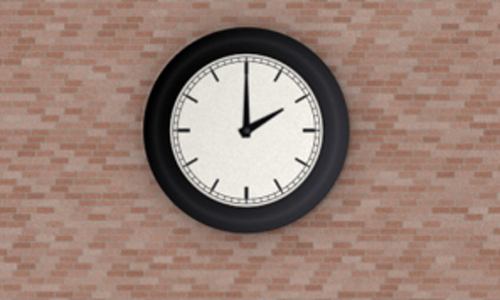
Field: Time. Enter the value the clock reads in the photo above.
2:00
